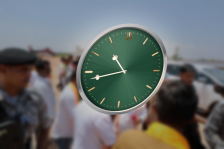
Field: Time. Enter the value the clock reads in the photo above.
10:43
